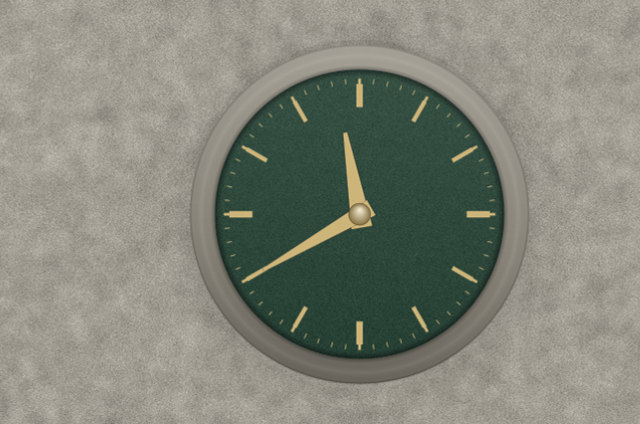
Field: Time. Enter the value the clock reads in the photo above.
11:40
